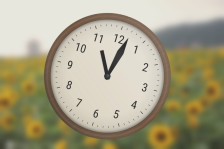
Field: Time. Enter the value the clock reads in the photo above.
11:02
